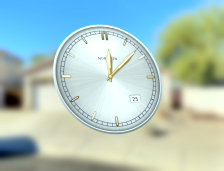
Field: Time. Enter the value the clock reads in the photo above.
12:08
